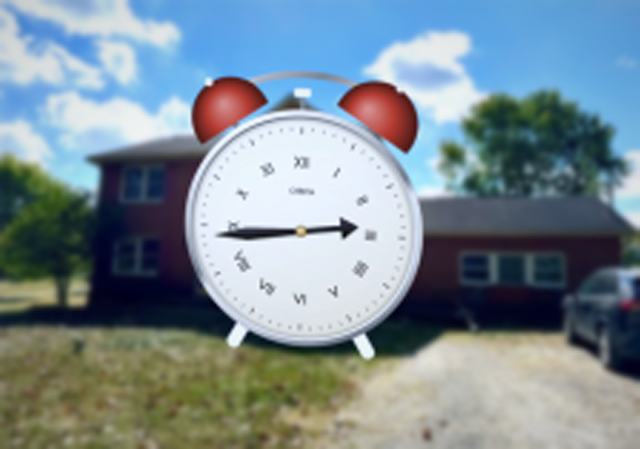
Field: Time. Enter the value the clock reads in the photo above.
2:44
